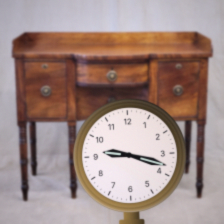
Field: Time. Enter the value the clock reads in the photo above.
9:18
